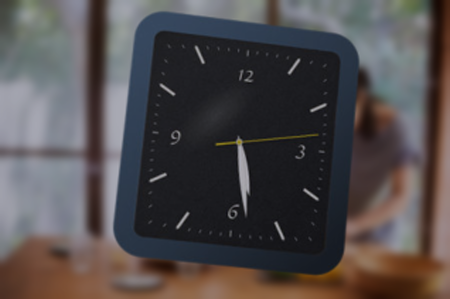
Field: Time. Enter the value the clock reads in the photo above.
5:28:13
